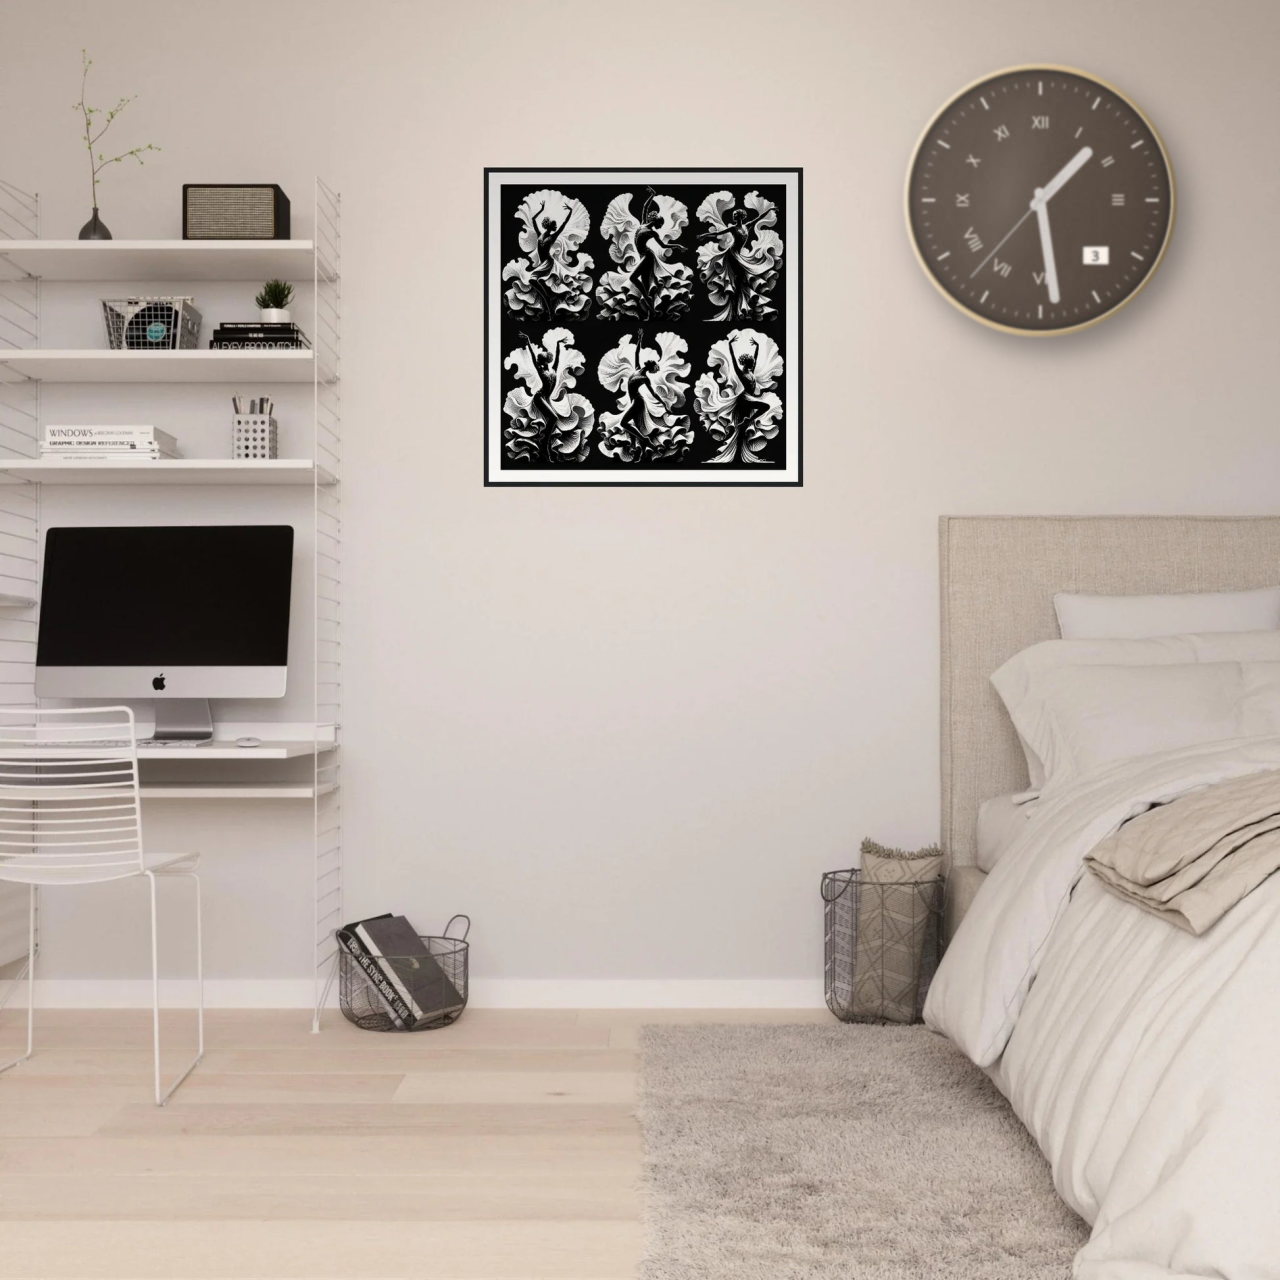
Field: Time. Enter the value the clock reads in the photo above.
1:28:37
